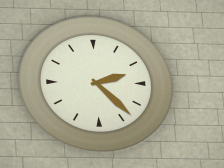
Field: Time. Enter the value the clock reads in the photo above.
2:23
